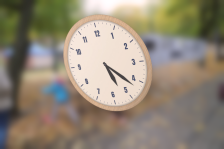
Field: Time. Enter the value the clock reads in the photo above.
5:22
